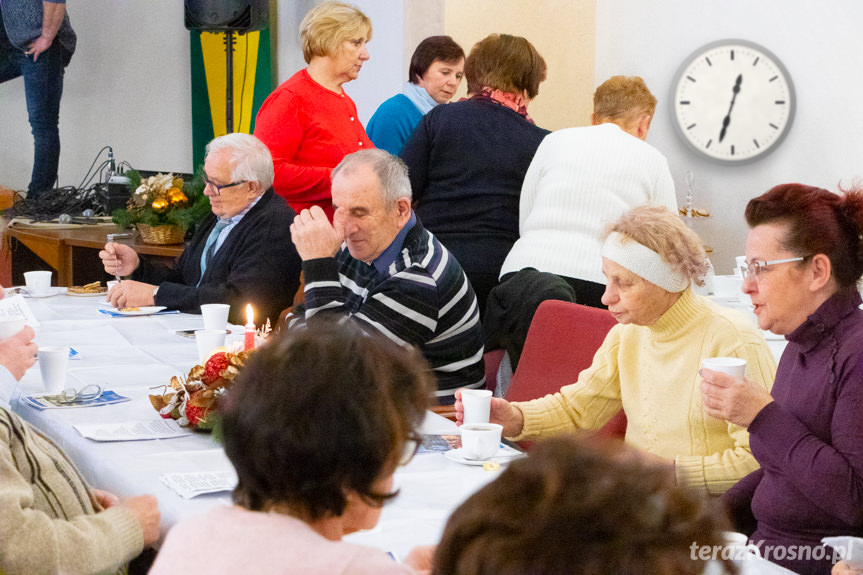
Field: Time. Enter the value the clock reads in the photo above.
12:33
